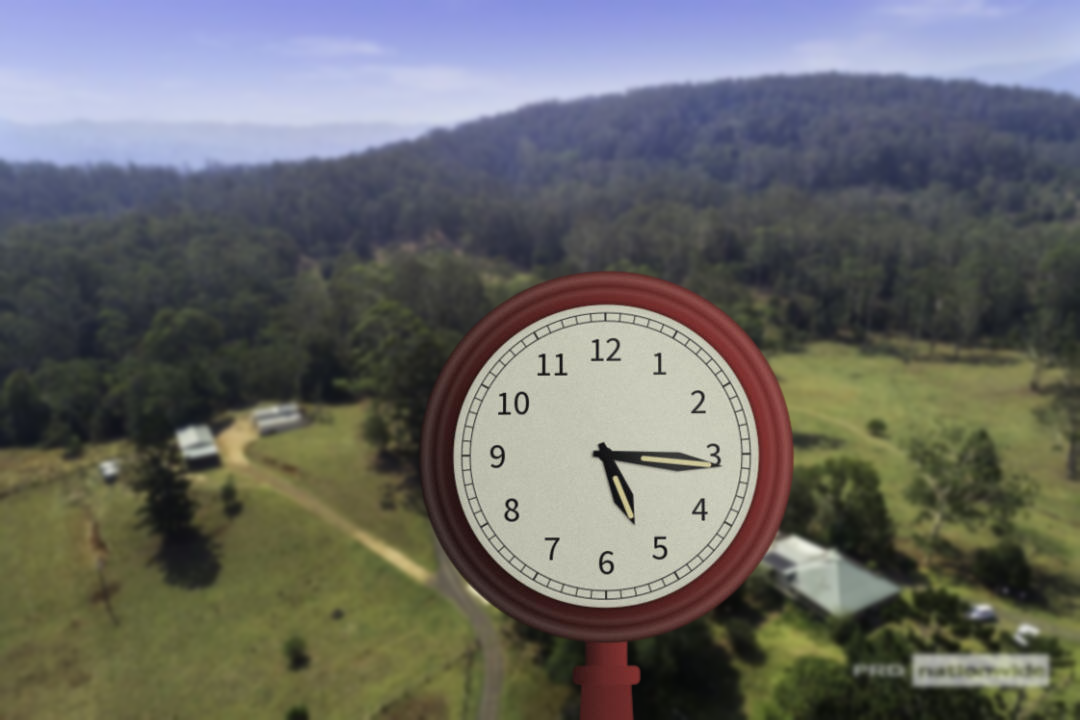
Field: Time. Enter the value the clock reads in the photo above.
5:16
